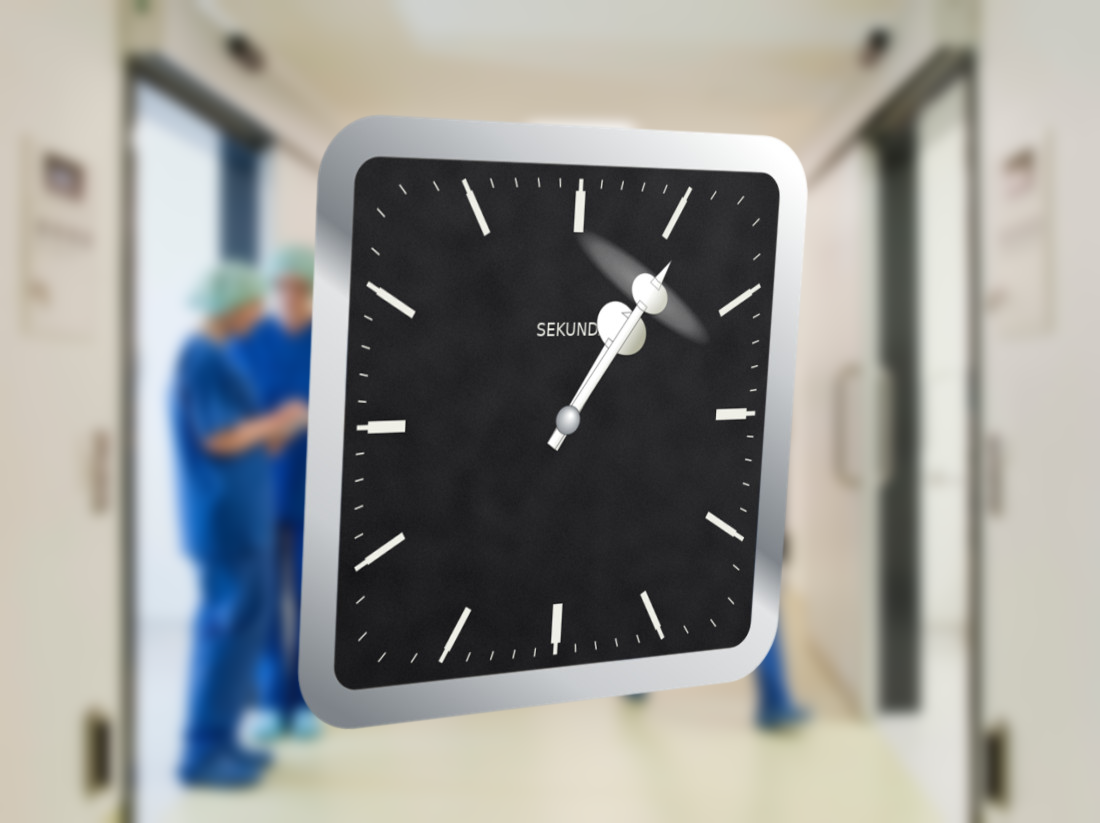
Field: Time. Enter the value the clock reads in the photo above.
1:06
